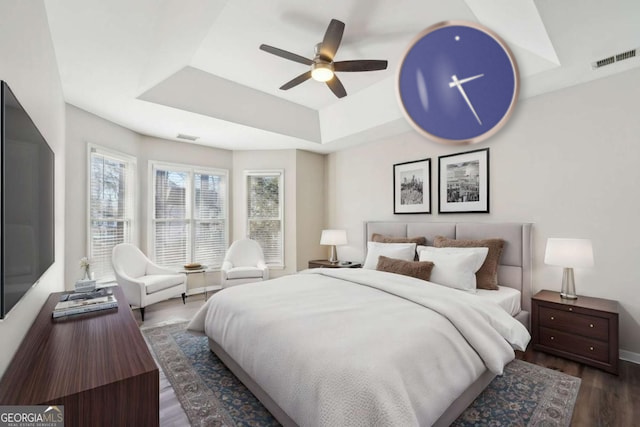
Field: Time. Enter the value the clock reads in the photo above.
2:25
